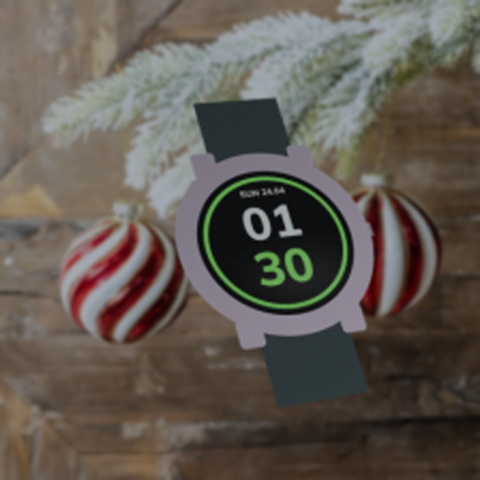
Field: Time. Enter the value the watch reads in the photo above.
1:30
